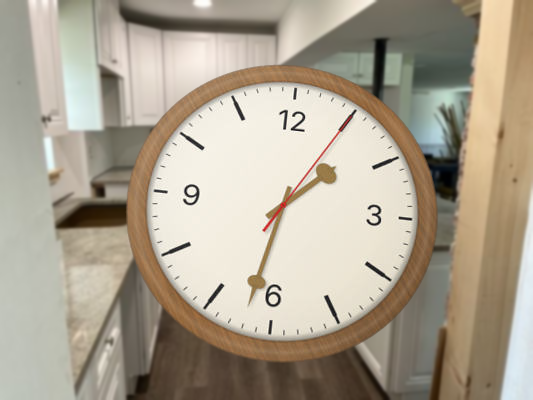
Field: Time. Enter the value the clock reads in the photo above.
1:32:05
